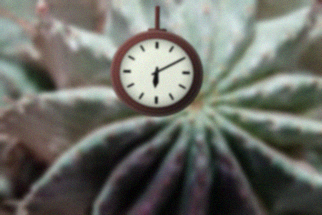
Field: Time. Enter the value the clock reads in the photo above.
6:10
